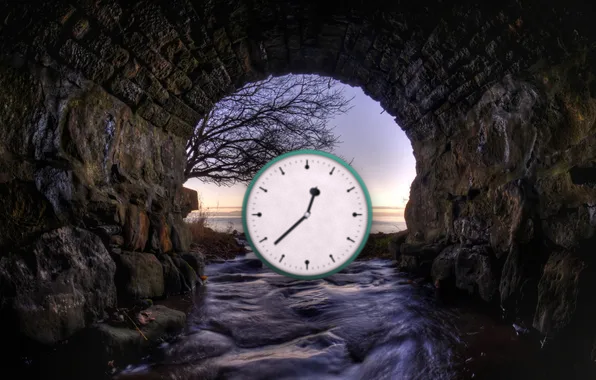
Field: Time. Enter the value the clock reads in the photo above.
12:38
